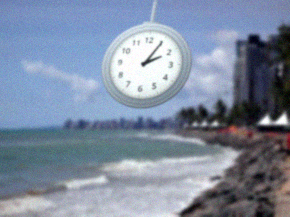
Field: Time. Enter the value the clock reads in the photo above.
2:05
